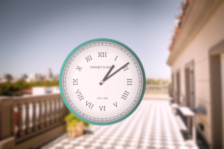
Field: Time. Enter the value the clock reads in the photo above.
1:09
